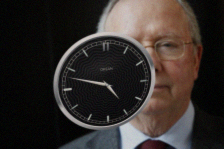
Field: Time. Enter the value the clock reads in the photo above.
4:48
